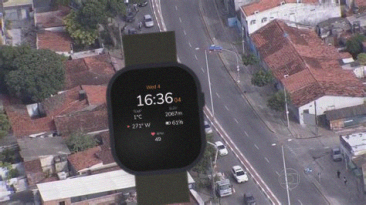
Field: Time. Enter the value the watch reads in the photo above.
16:36
